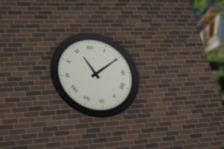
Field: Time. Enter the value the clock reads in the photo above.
11:10
